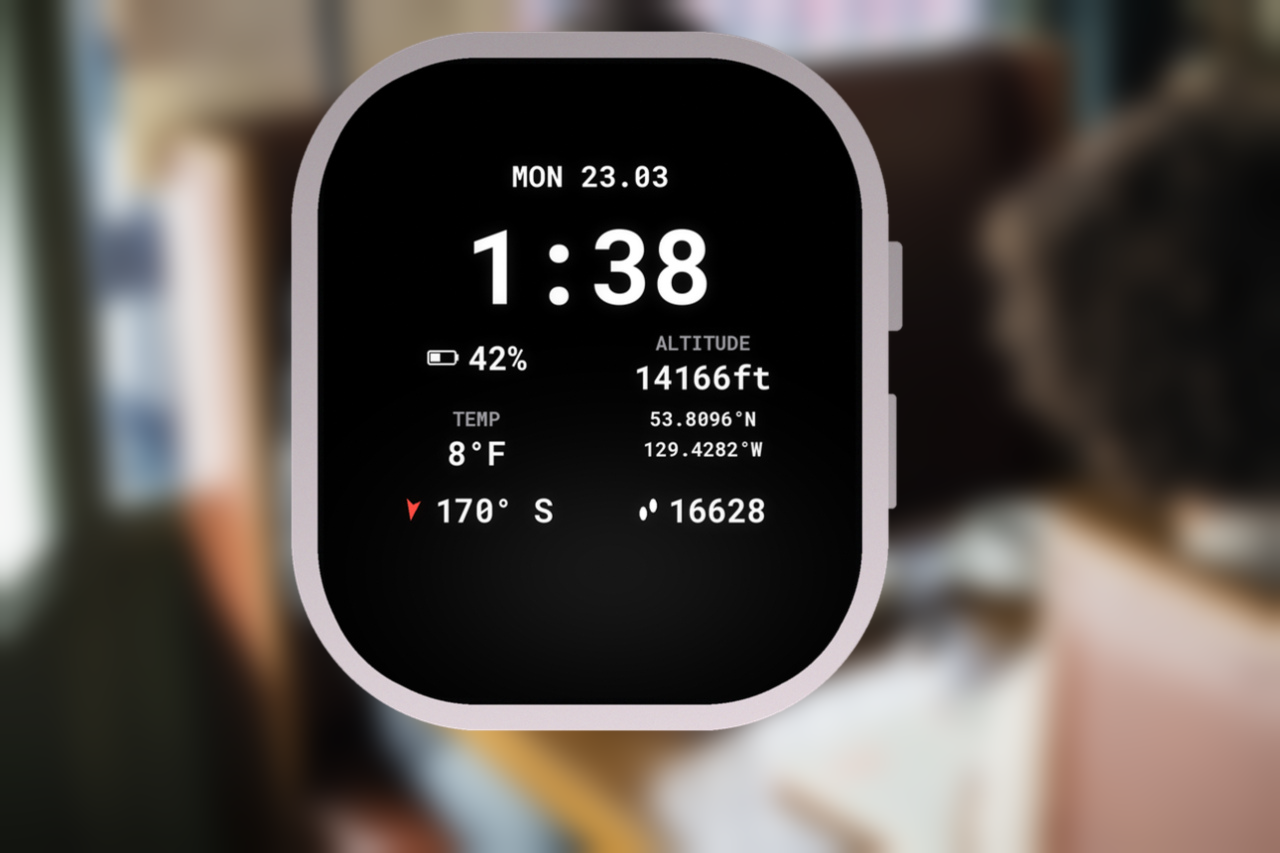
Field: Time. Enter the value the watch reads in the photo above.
1:38
